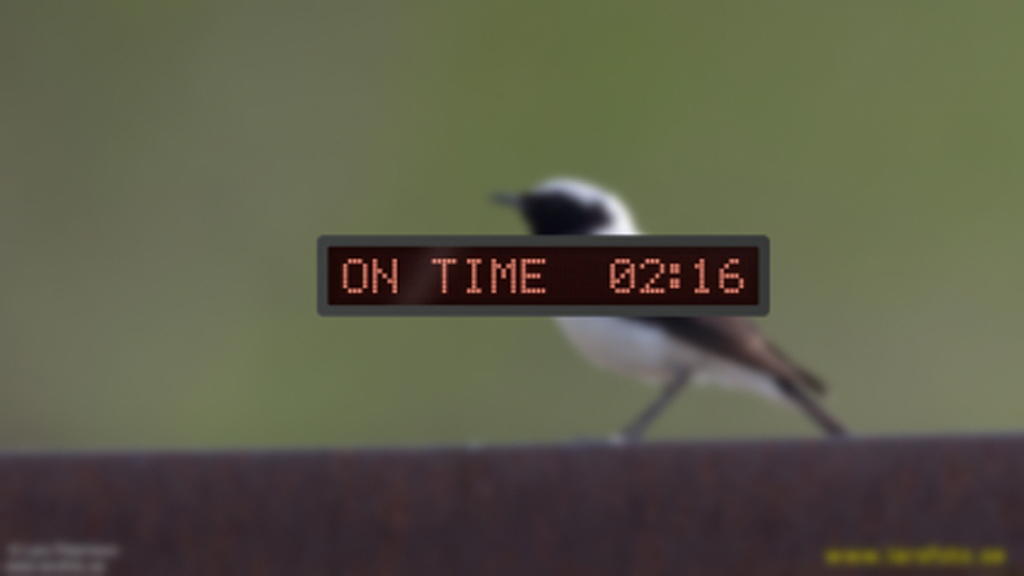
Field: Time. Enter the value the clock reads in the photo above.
2:16
